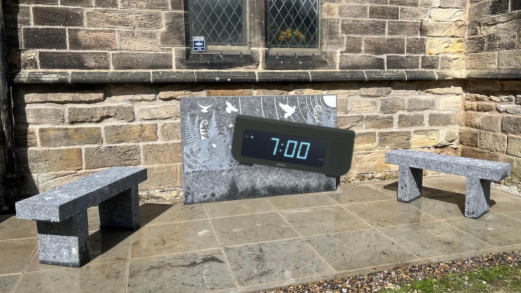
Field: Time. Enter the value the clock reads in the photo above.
7:00
